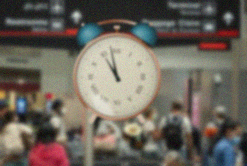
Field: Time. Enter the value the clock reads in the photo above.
10:58
